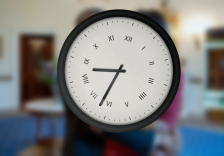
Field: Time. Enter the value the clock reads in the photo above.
8:32
